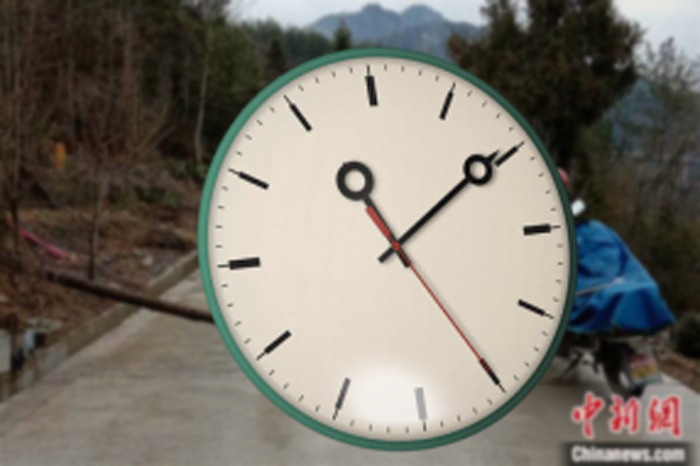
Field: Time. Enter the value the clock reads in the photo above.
11:09:25
